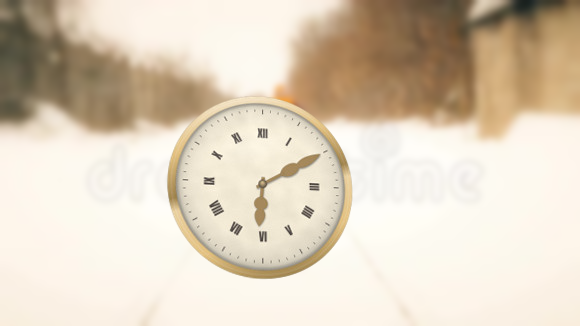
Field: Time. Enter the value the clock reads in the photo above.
6:10
